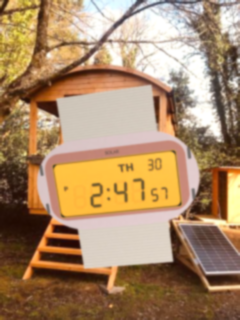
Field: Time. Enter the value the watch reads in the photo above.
2:47:57
